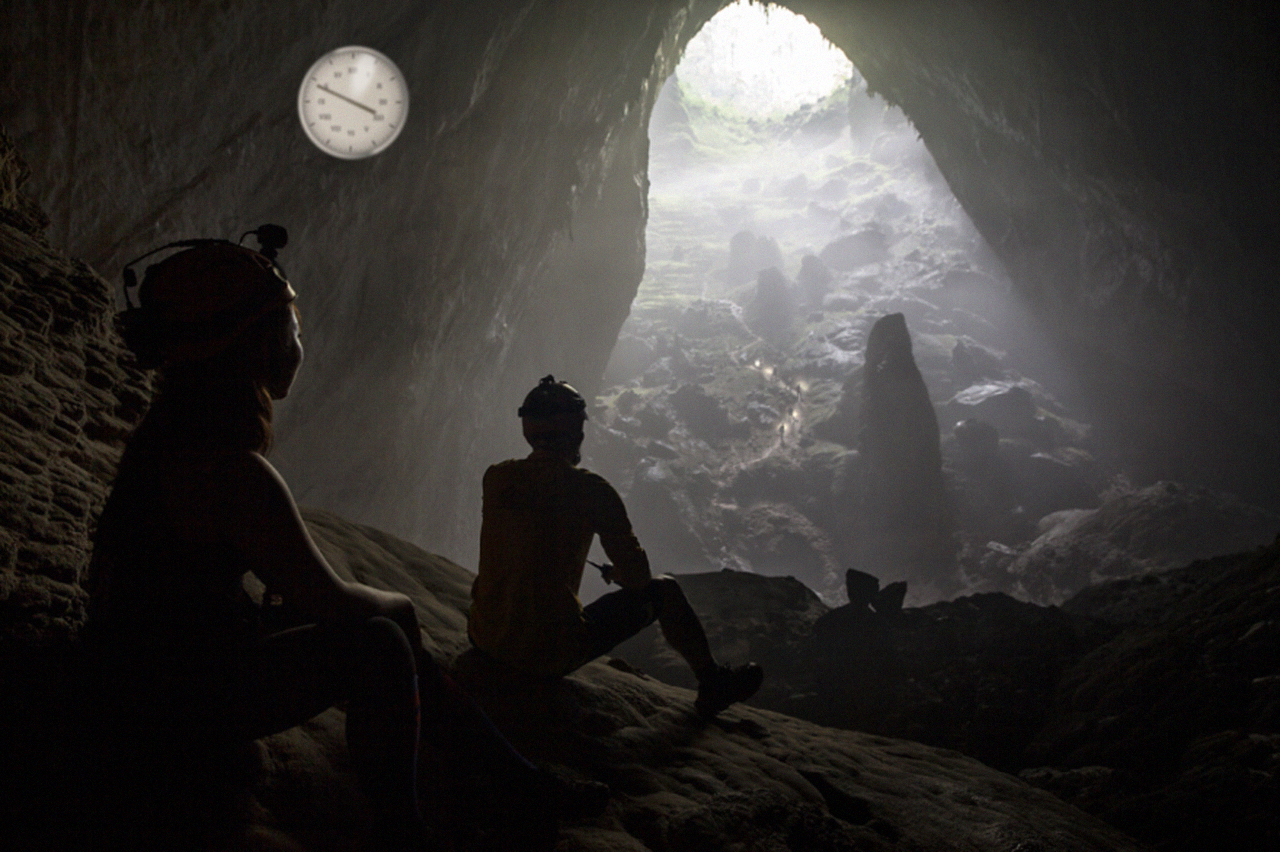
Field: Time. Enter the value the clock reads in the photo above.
3:49
